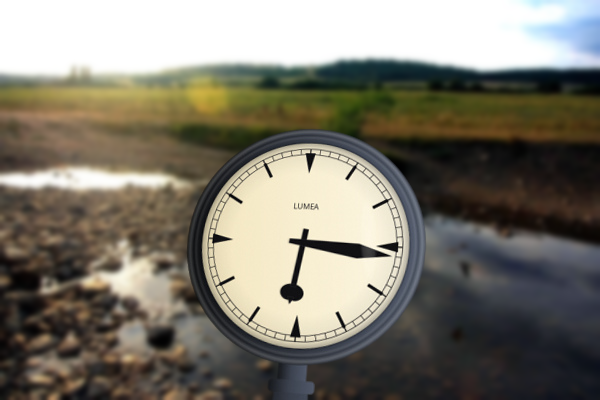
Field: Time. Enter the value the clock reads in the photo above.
6:16
